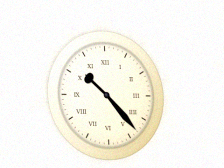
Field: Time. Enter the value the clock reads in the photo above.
10:23
